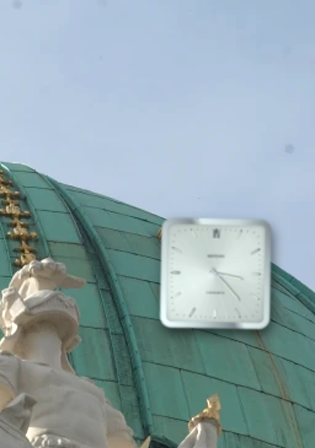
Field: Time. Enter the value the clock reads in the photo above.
3:23
